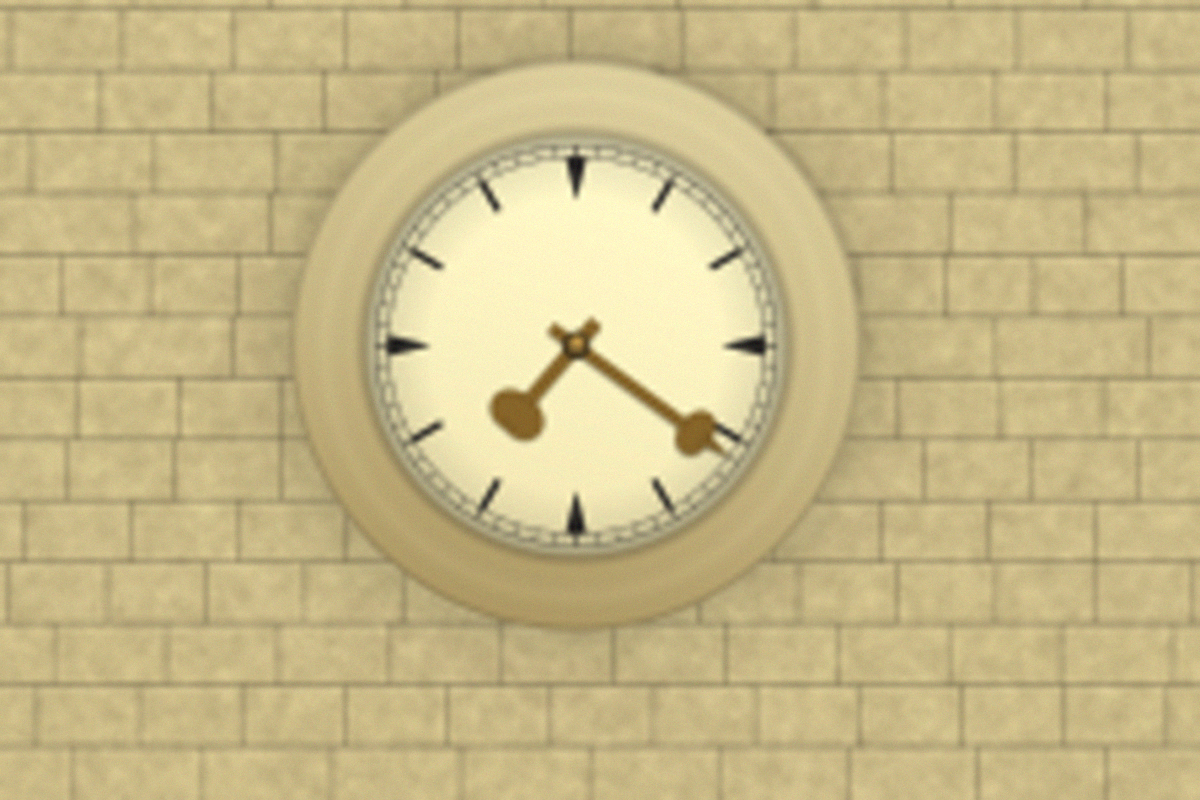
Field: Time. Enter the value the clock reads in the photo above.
7:21
